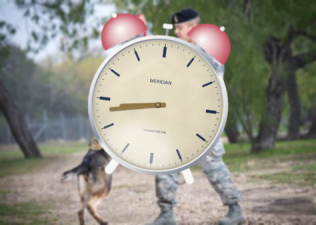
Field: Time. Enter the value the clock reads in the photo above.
8:43
